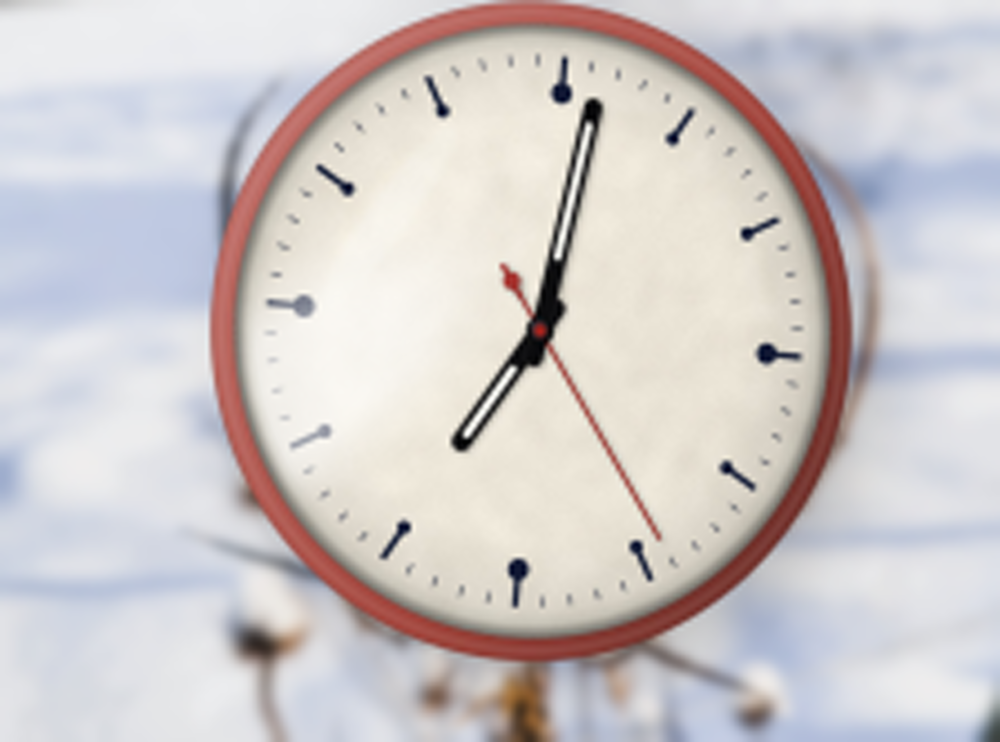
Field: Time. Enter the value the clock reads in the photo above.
7:01:24
